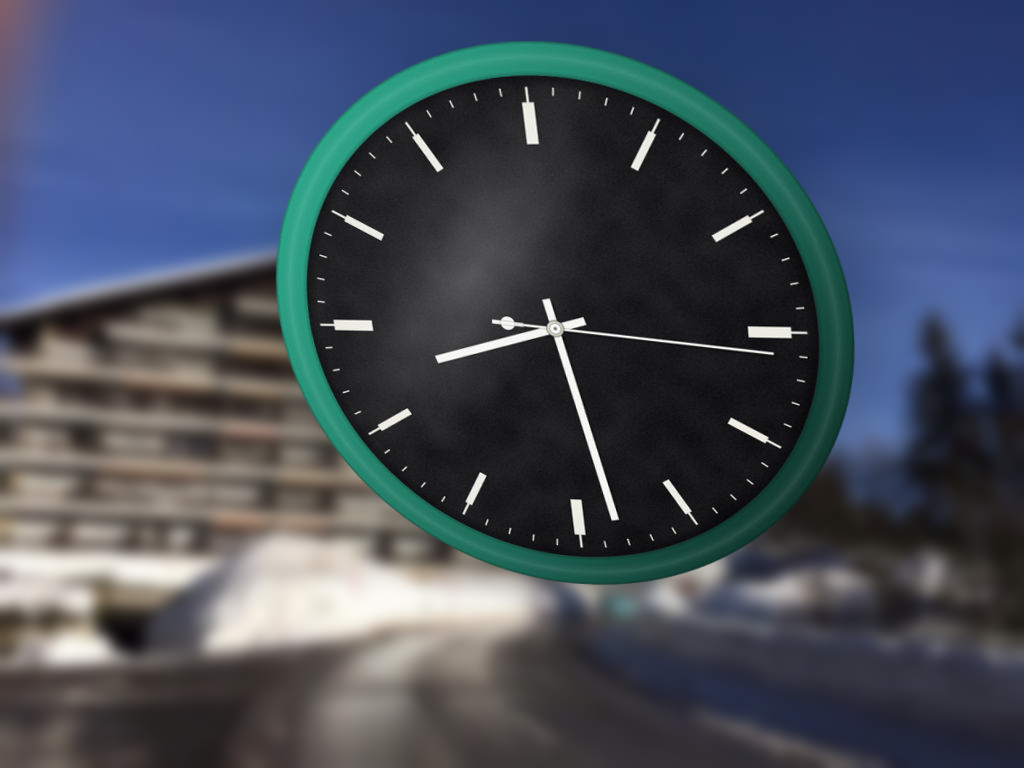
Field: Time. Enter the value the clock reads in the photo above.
8:28:16
